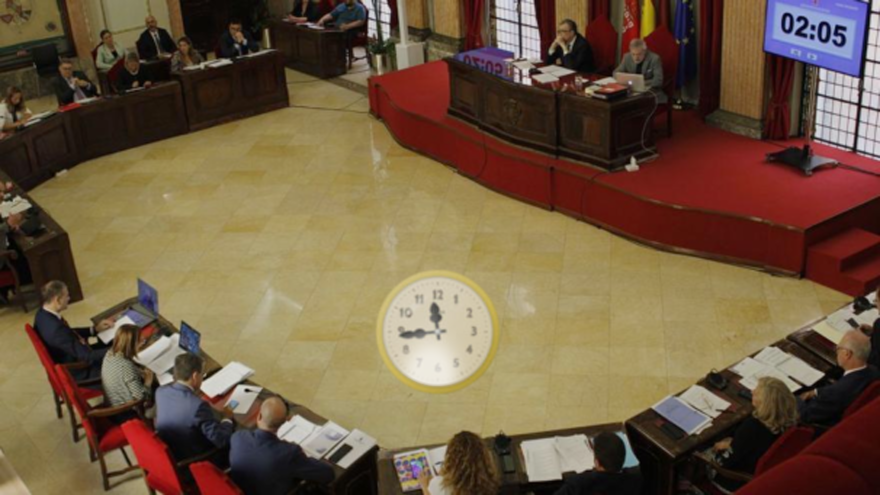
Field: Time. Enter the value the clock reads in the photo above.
11:44
